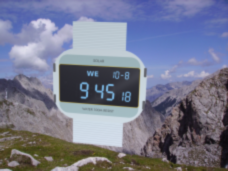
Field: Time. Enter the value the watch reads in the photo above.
9:45:18
